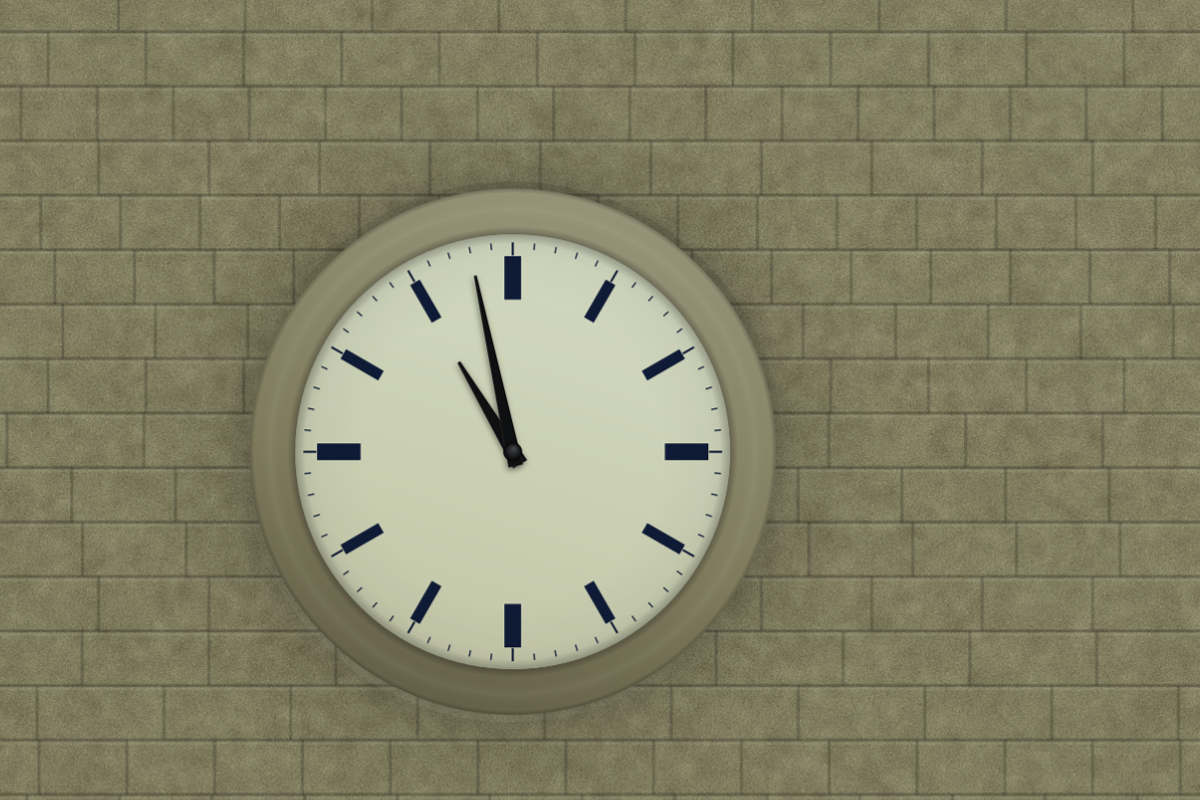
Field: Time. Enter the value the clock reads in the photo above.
10:58
